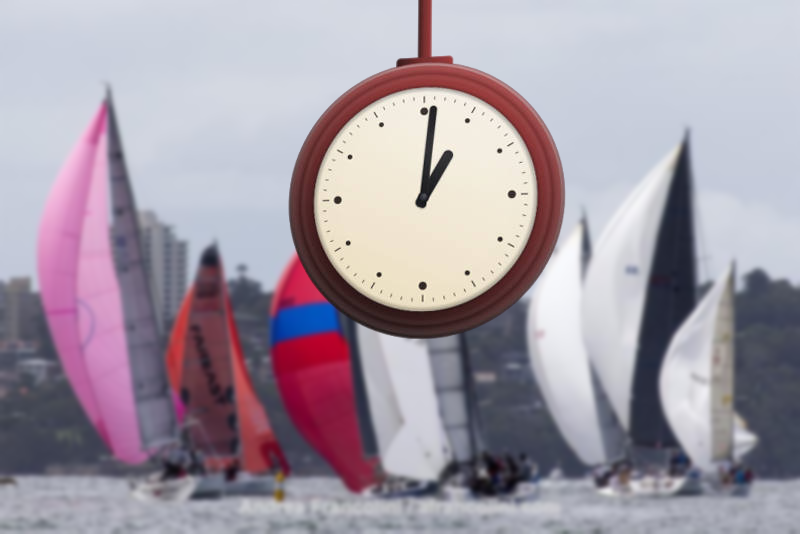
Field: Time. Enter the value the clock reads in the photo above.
1:01
